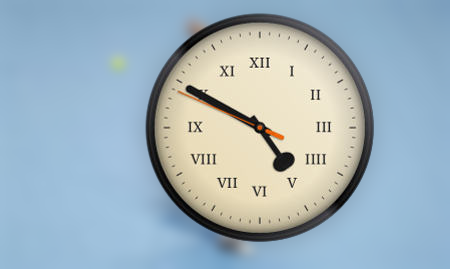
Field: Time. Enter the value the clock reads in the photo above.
4:49:49
